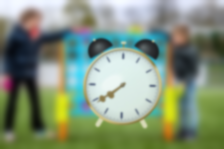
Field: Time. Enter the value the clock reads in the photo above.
7:39
